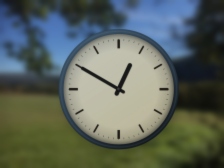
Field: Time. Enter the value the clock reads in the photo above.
12:50
